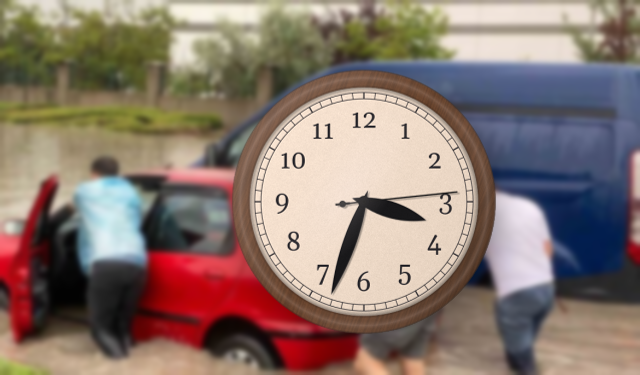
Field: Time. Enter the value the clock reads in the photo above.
3:33:14
